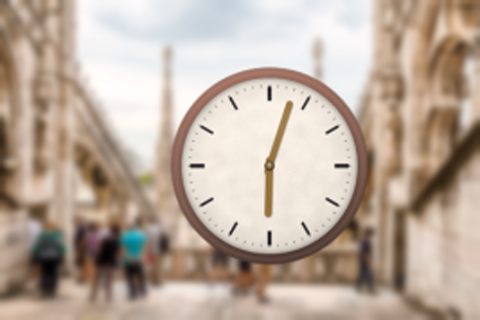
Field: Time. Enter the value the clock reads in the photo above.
6:03
